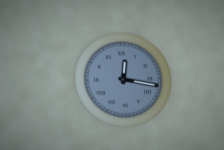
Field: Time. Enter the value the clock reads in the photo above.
12:17
